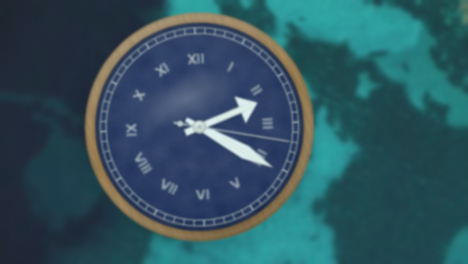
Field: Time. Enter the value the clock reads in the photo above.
2:20:17
